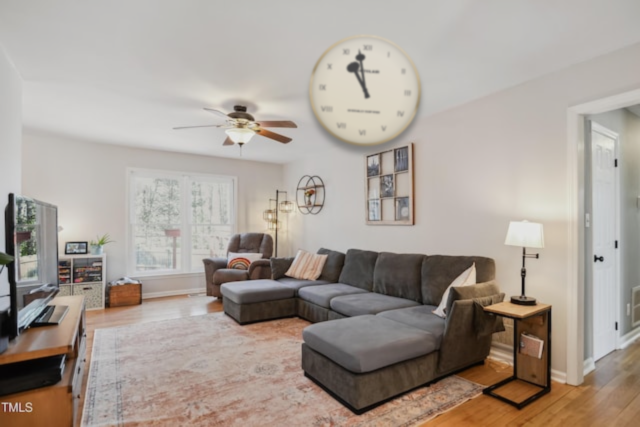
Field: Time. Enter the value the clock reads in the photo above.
10:58
